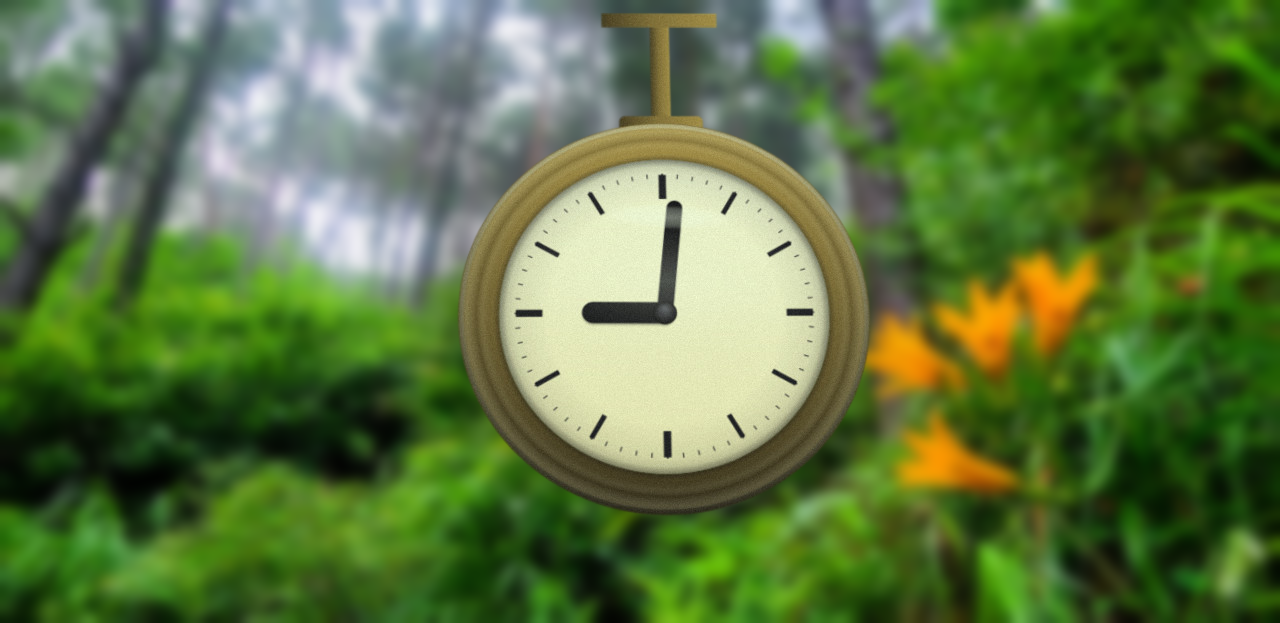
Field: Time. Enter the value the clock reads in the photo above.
9:01
